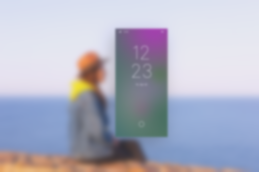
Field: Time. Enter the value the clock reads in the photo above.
12:23
